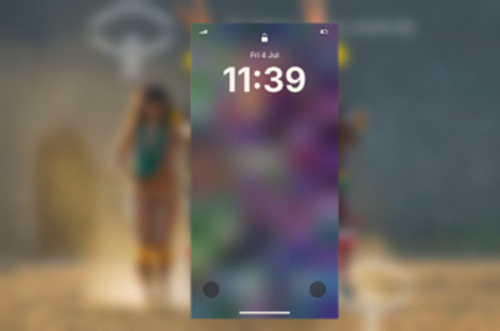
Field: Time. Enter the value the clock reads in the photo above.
11:39
